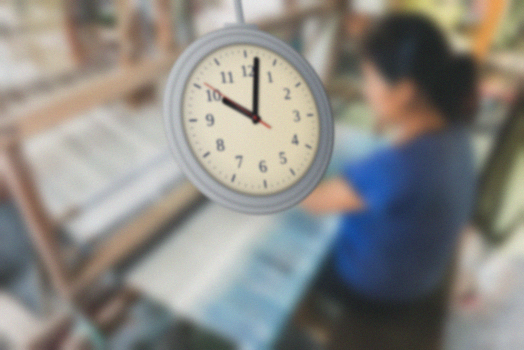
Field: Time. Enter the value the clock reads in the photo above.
10:01:51
